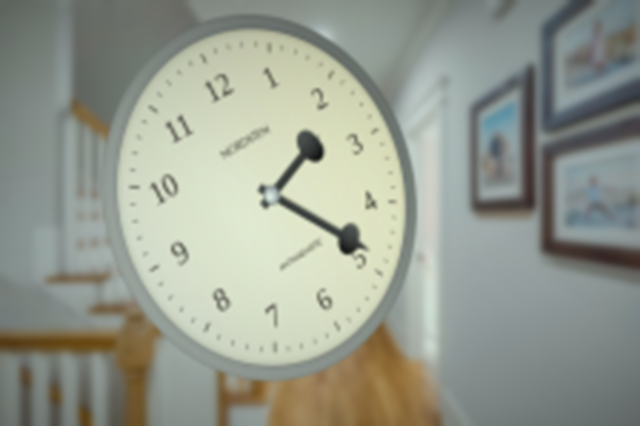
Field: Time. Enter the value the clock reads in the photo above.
2:24
